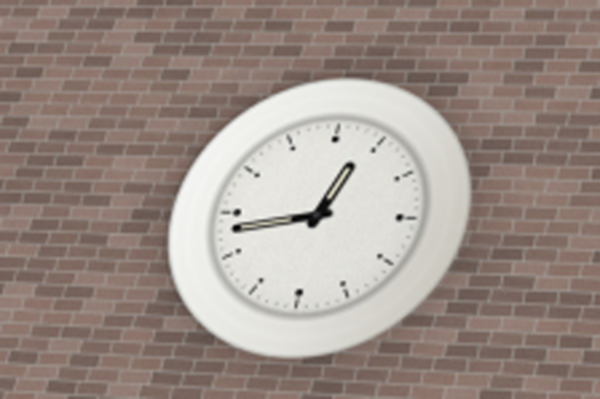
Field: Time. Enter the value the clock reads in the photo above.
12:43
